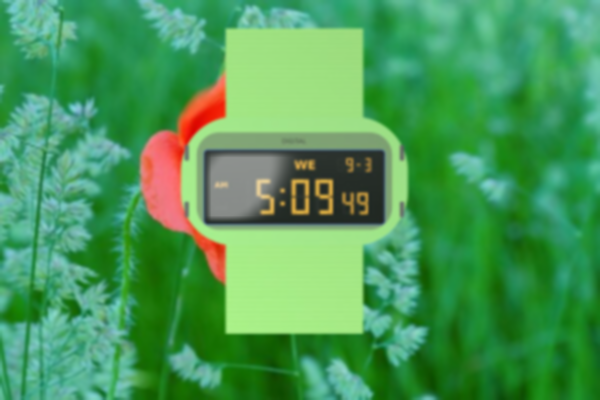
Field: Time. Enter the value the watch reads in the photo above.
5:09:49
